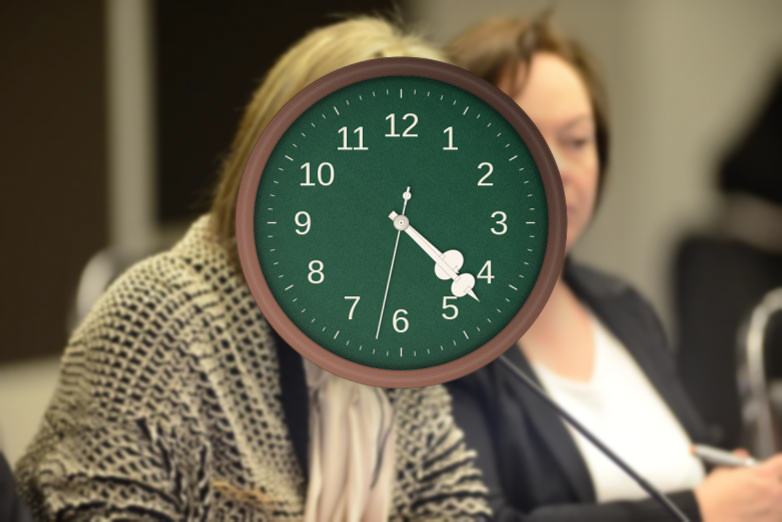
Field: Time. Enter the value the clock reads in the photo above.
4:22:32
